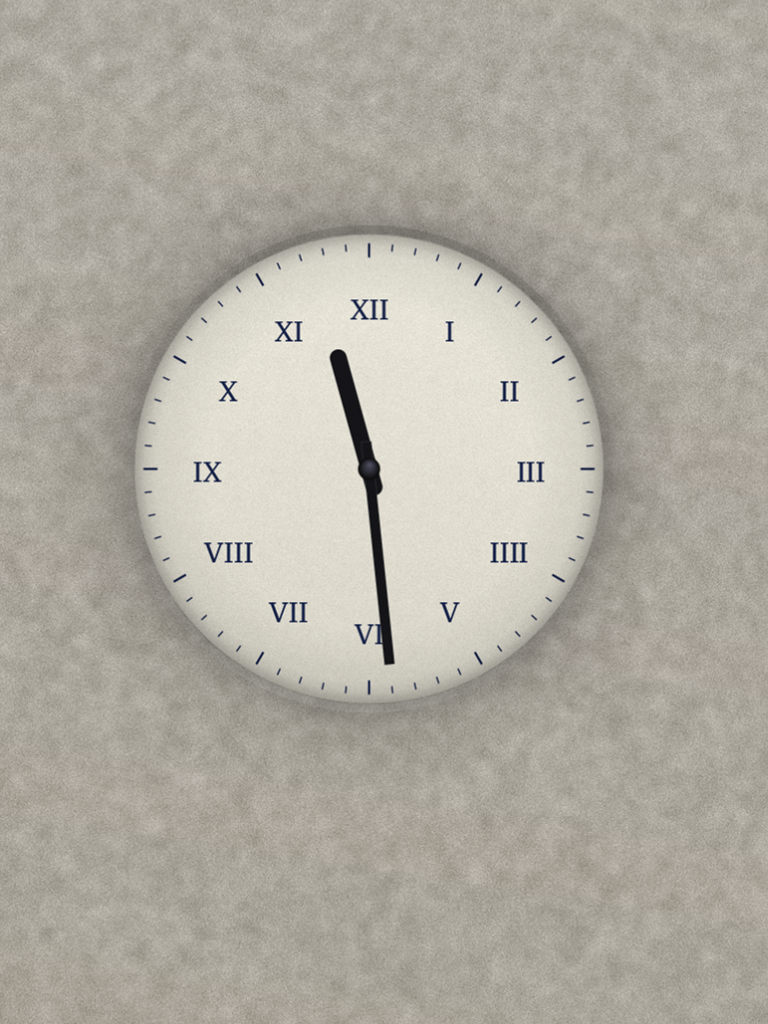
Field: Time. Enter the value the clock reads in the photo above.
11:29
